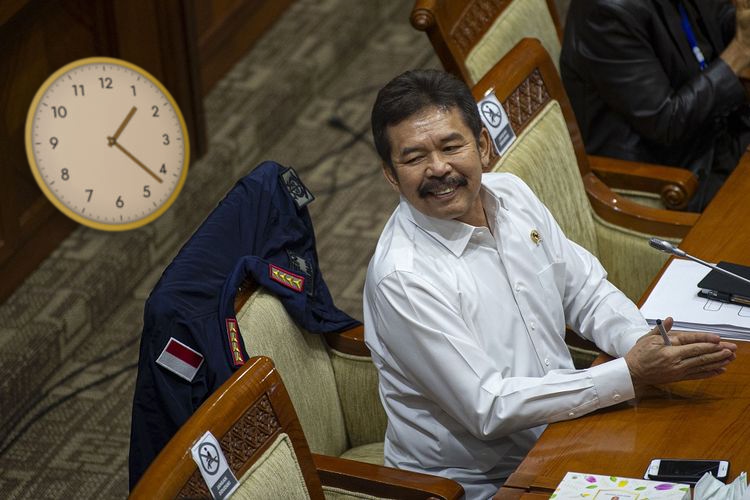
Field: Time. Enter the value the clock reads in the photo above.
1:22
